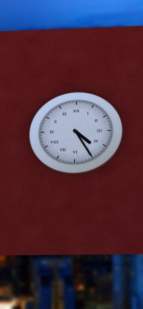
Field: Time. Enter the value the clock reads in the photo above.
4:25
